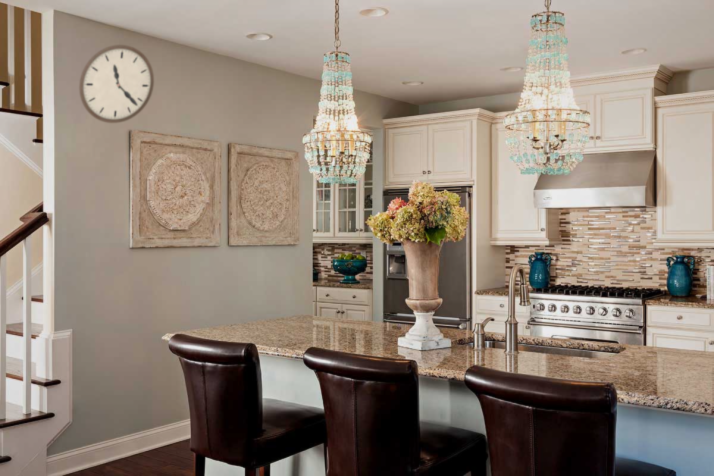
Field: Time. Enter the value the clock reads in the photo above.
11:22
